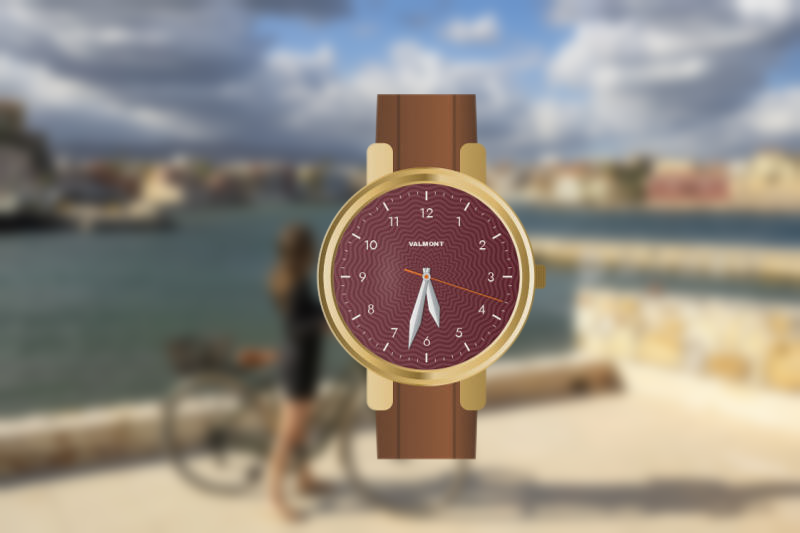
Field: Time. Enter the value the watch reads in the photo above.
5:32:18
